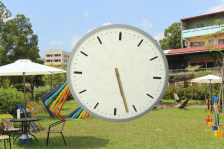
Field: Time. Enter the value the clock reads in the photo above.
5:27
